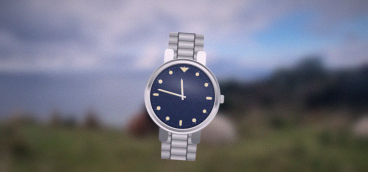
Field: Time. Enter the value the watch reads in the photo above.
11:47
